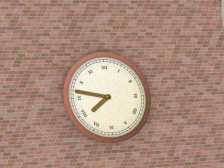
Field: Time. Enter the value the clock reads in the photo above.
7:47
